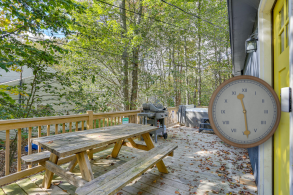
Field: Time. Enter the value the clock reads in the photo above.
11:29
